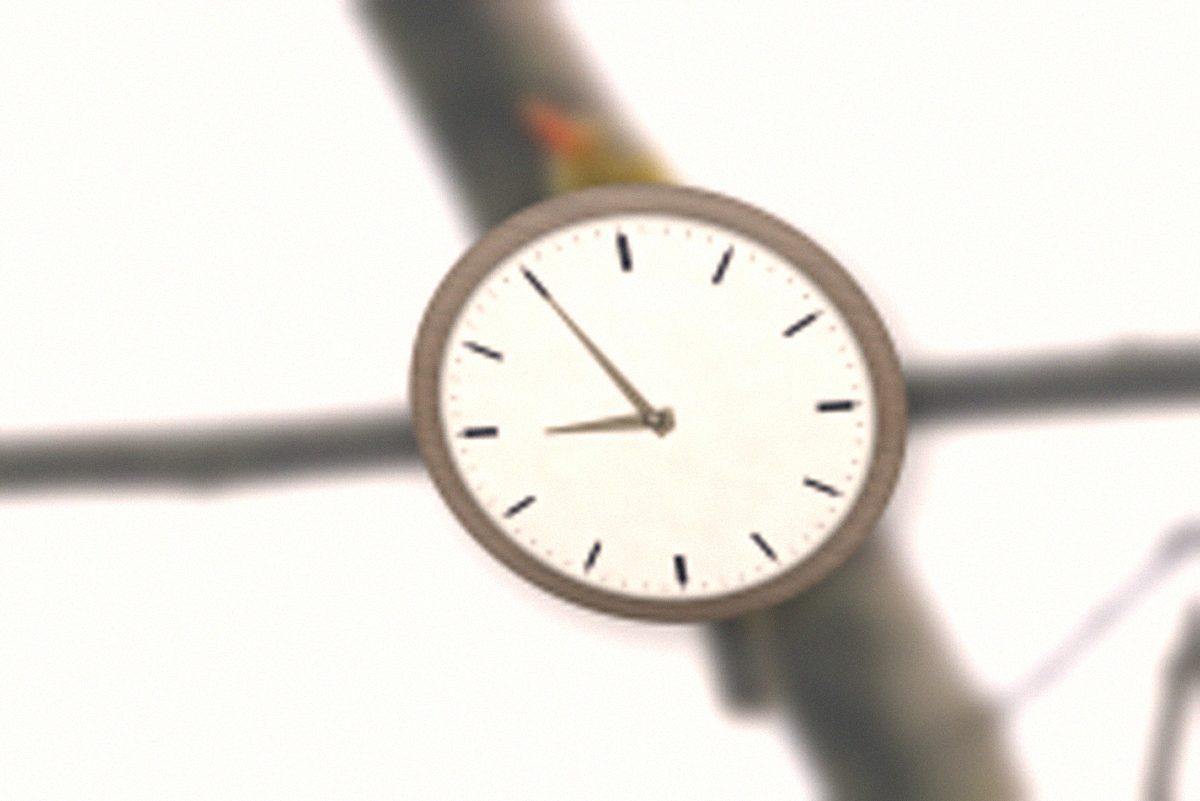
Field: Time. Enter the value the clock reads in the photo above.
8:55
